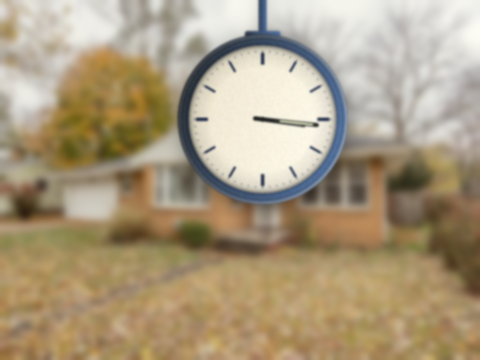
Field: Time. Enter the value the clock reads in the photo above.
3:16
